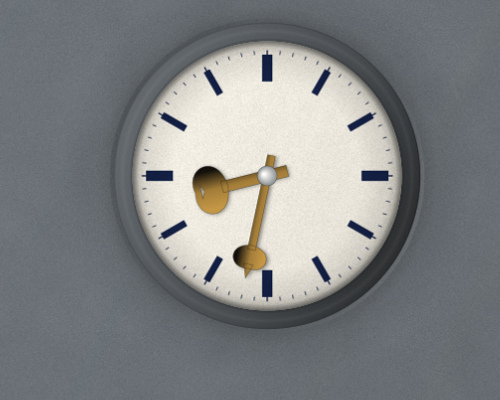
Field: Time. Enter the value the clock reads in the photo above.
8:32
